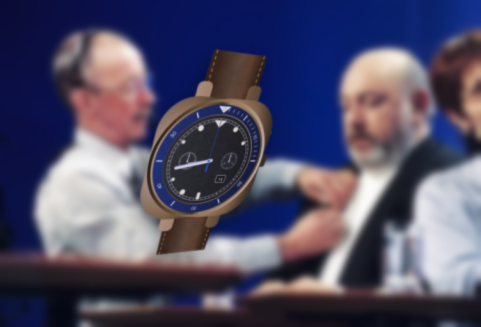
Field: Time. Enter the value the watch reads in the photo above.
8:43
